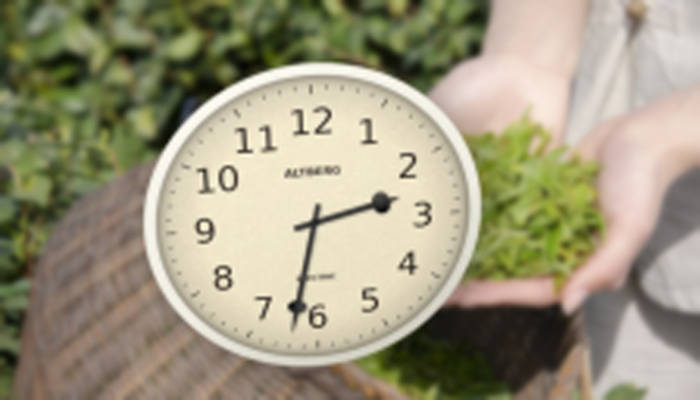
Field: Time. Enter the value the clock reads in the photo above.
2:32
